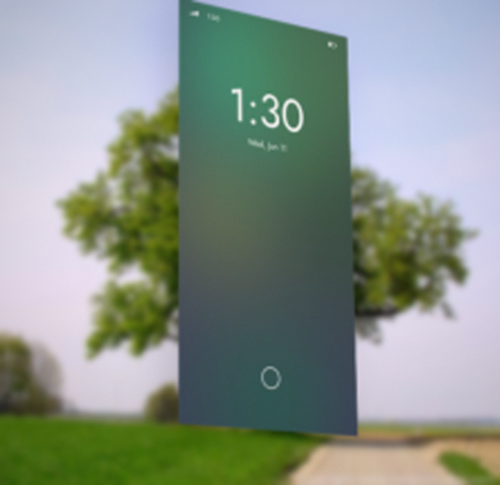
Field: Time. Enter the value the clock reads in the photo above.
1:30
